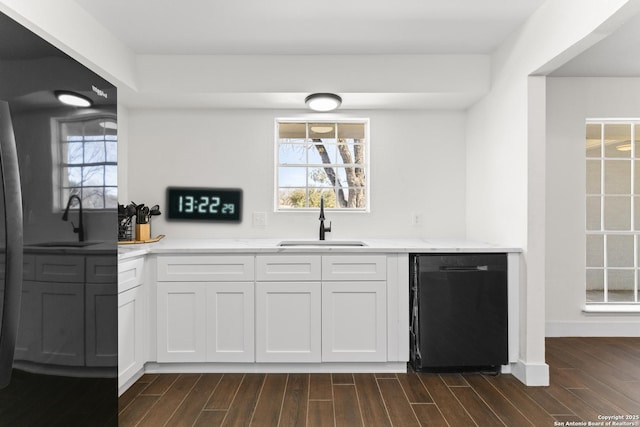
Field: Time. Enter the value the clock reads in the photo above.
13:22
